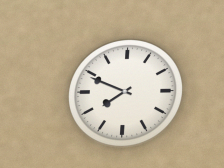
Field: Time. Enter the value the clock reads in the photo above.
7:49
